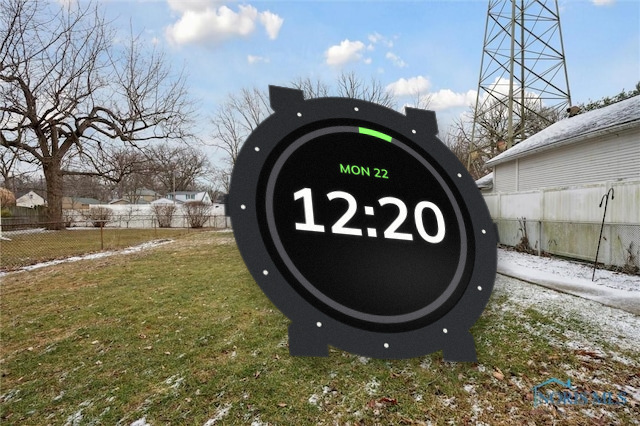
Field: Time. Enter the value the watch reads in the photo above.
12:20
